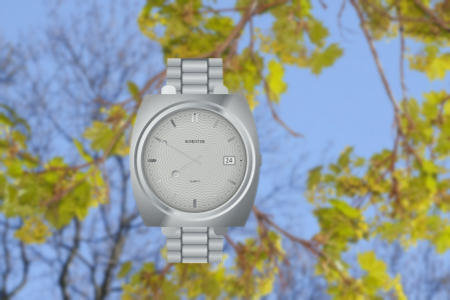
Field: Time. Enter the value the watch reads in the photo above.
7:50
